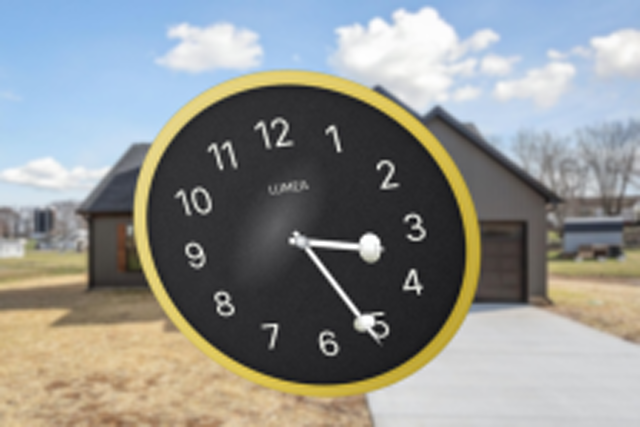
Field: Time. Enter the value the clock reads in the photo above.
3:26
